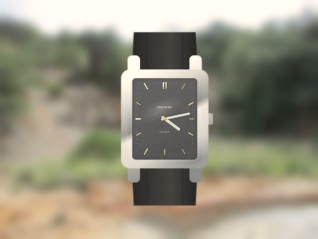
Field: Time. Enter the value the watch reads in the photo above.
4:13
